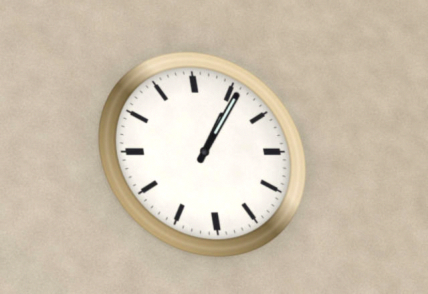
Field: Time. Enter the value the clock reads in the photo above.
1:06
